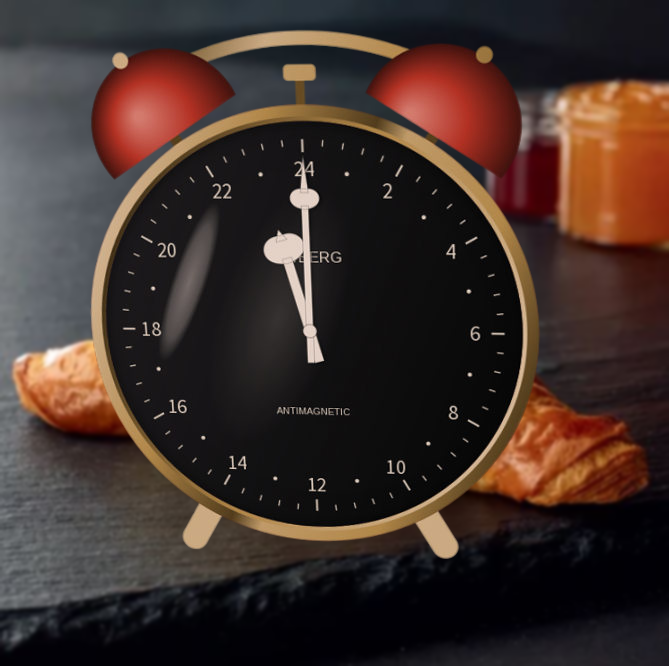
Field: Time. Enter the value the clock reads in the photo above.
23:00
